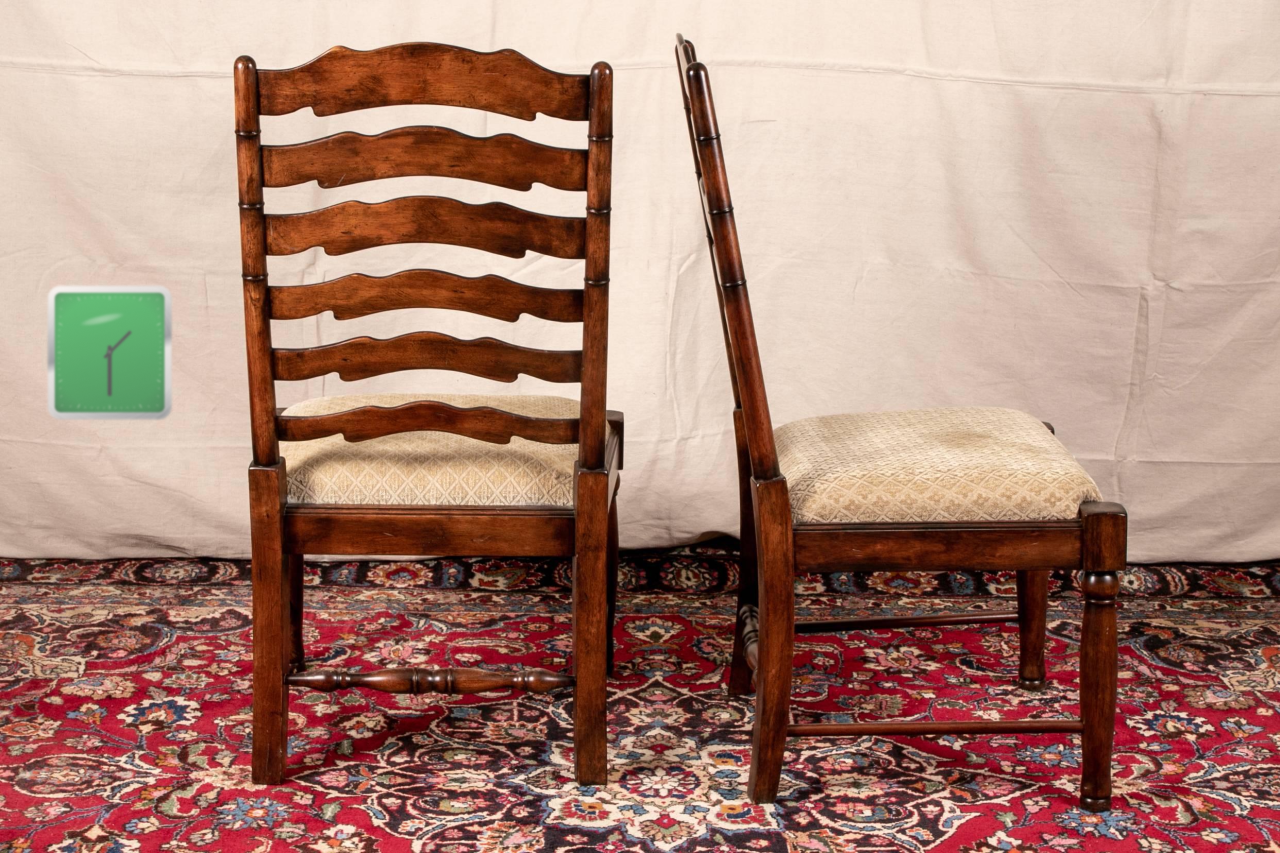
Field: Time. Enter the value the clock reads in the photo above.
1:30
